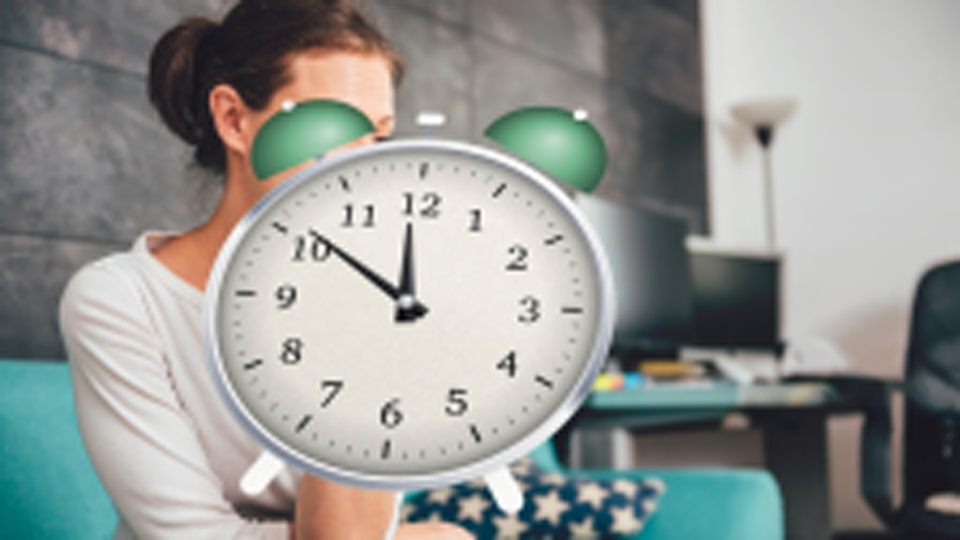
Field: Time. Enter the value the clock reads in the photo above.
11:51
